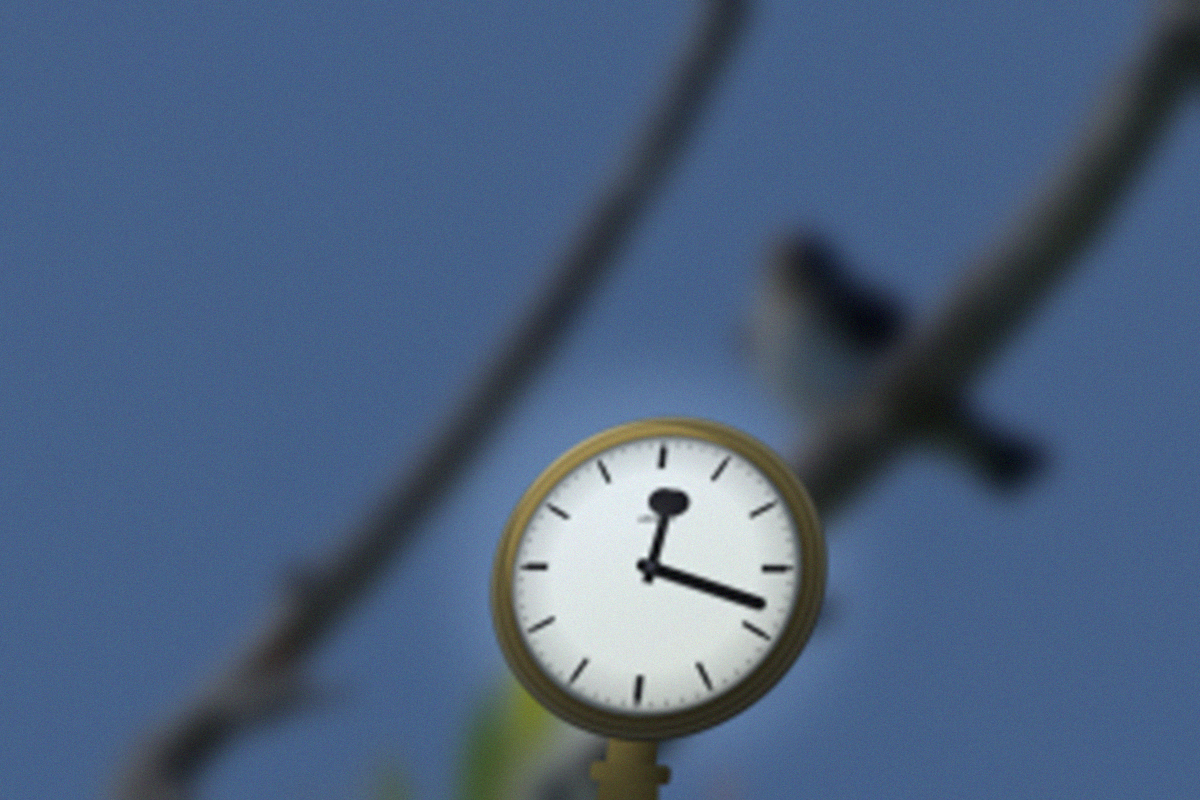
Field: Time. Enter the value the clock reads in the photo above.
12:18
